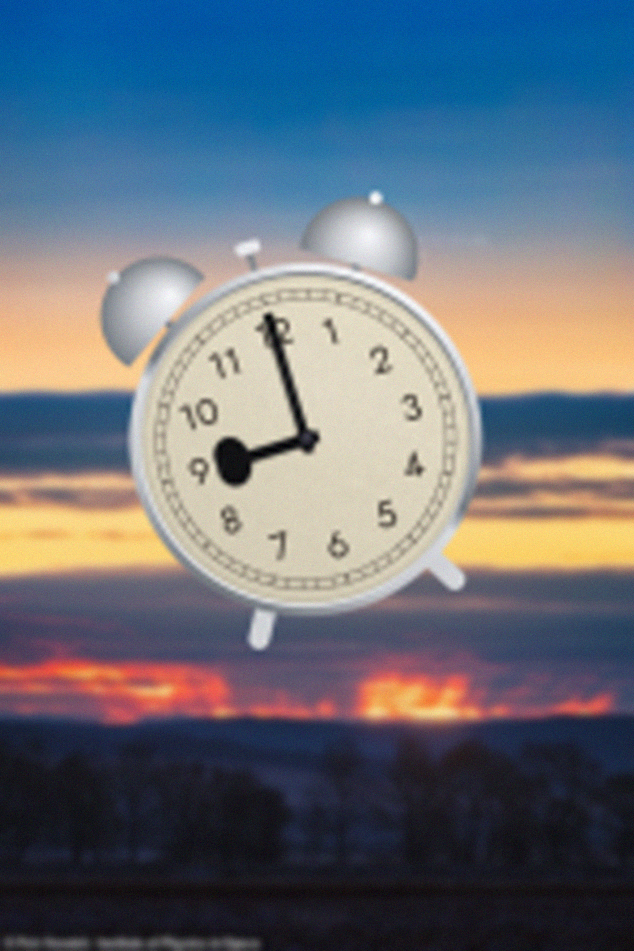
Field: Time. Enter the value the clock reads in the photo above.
9:00
